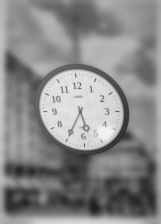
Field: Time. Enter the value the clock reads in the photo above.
5:35
